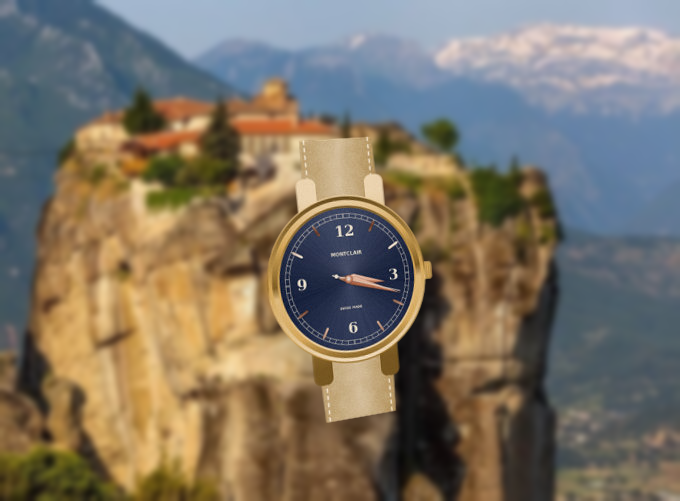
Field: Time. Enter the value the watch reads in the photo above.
3:18:18
